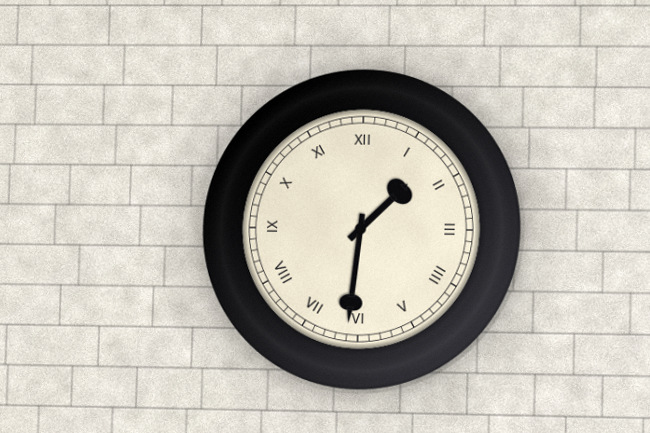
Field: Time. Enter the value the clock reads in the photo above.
1:31
